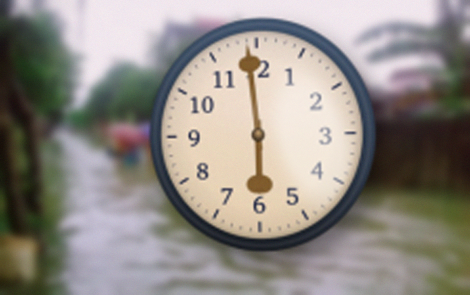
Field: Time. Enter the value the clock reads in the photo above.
5:59
